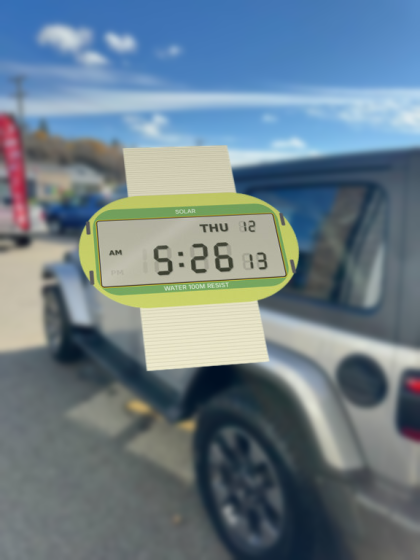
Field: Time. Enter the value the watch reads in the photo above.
5:26:13
